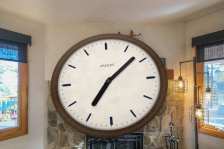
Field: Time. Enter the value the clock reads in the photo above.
7:08
